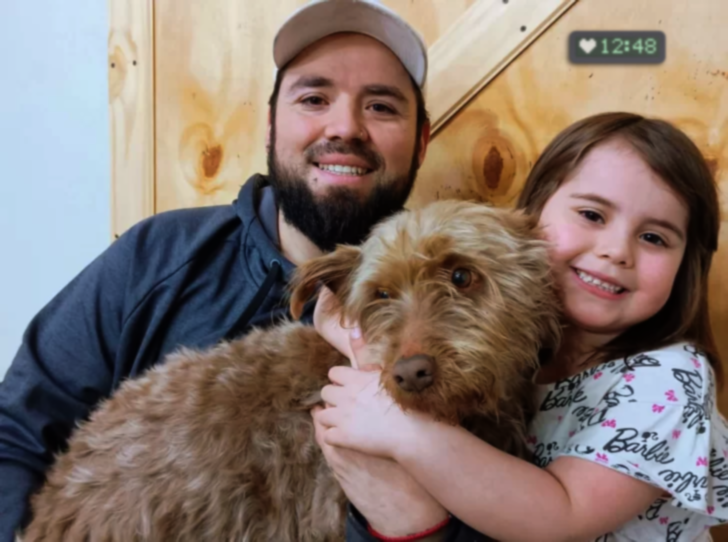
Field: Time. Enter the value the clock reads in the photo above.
12:48
